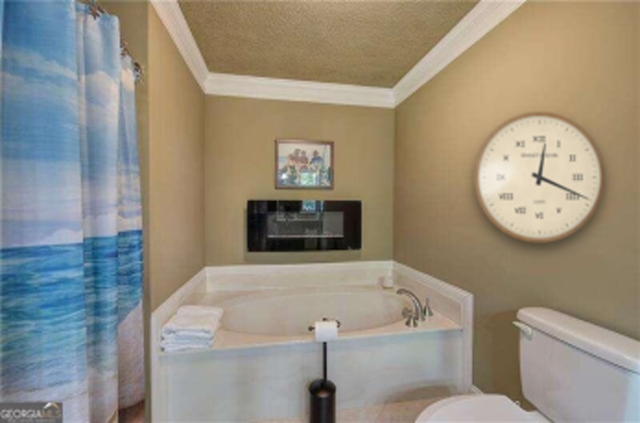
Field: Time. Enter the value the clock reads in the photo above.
12:19
